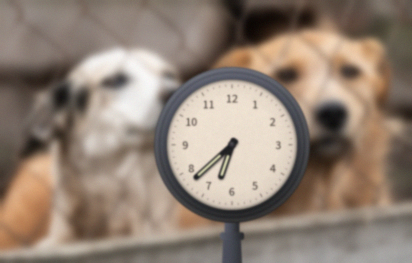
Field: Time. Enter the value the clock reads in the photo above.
6:38
